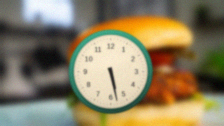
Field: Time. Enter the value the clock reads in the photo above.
5:28
